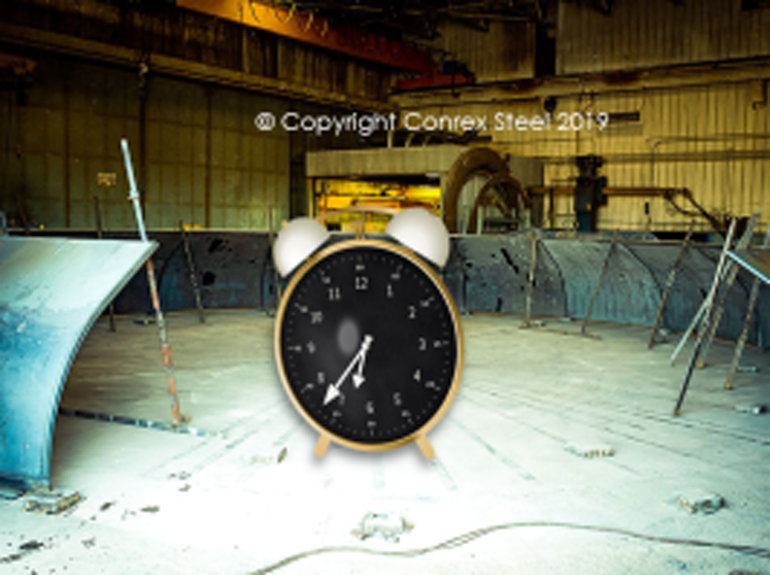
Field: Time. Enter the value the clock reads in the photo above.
6:37
